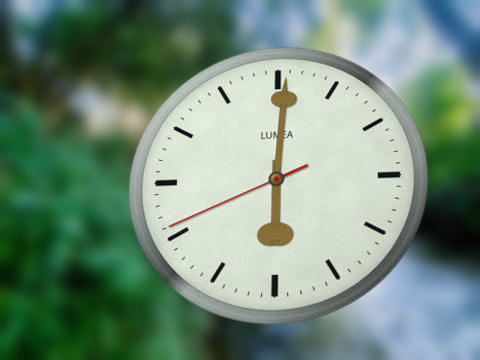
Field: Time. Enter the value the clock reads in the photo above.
6:00:41
